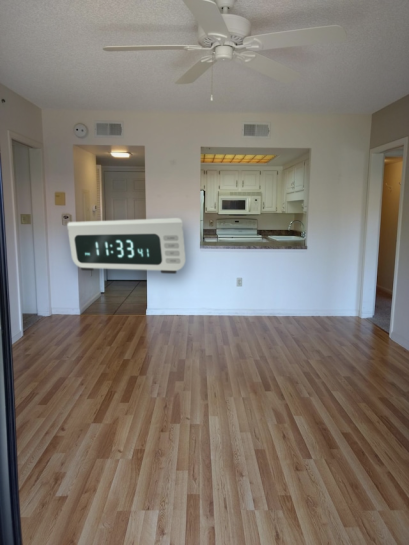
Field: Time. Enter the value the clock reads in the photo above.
11:33:41
